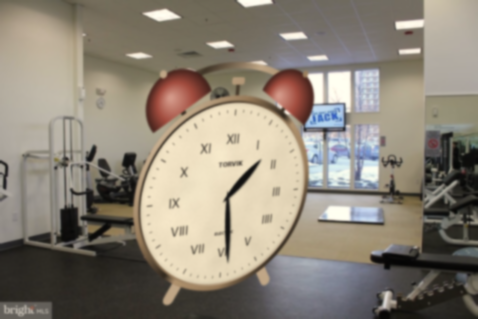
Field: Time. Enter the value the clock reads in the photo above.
1:29
